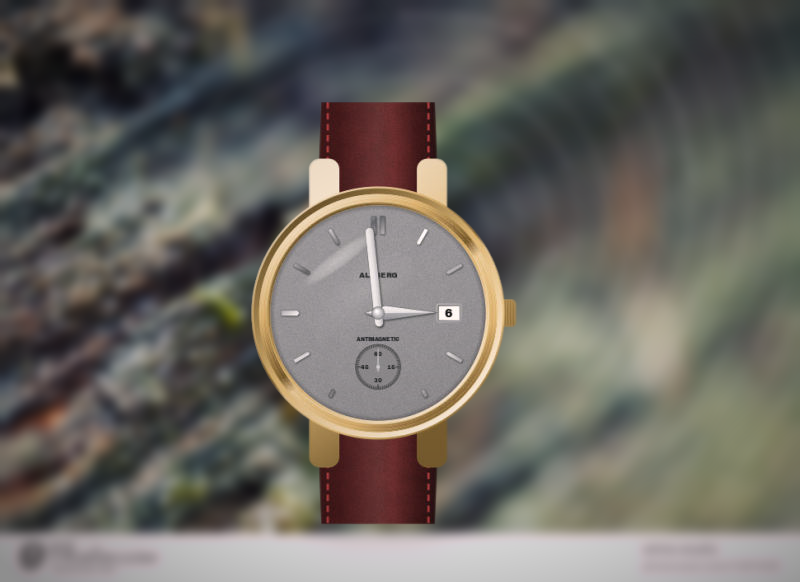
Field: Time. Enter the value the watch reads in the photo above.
2:59
